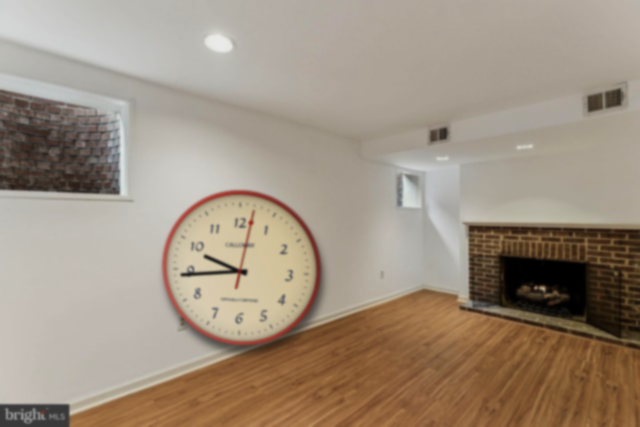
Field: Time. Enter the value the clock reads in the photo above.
9:44:02
